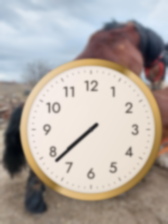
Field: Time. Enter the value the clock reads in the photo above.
7:38
